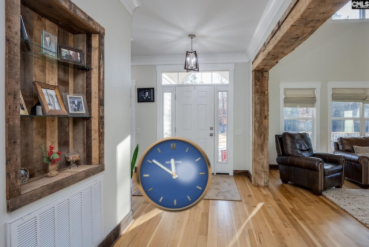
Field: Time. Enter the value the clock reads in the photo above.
11:51
